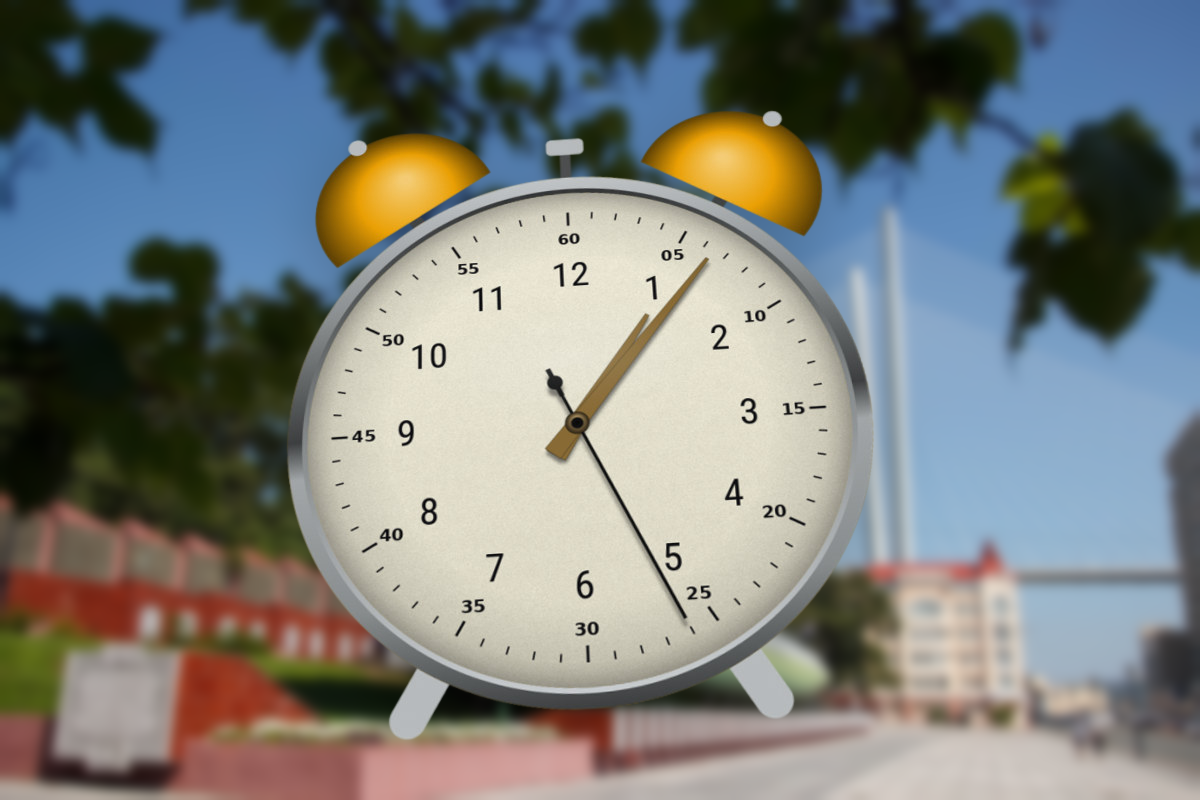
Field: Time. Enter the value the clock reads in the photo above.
1:06:26
